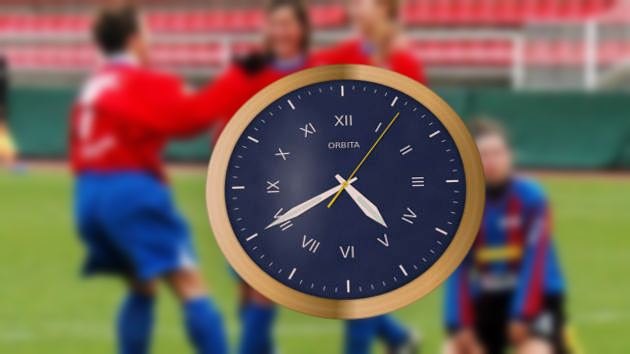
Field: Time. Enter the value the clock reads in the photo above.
4:40:06
